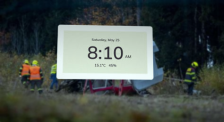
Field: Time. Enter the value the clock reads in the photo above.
8:10
